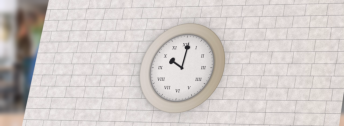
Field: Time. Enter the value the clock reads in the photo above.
10:01
